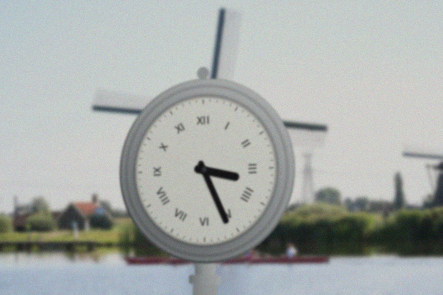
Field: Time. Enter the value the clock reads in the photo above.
3:26
